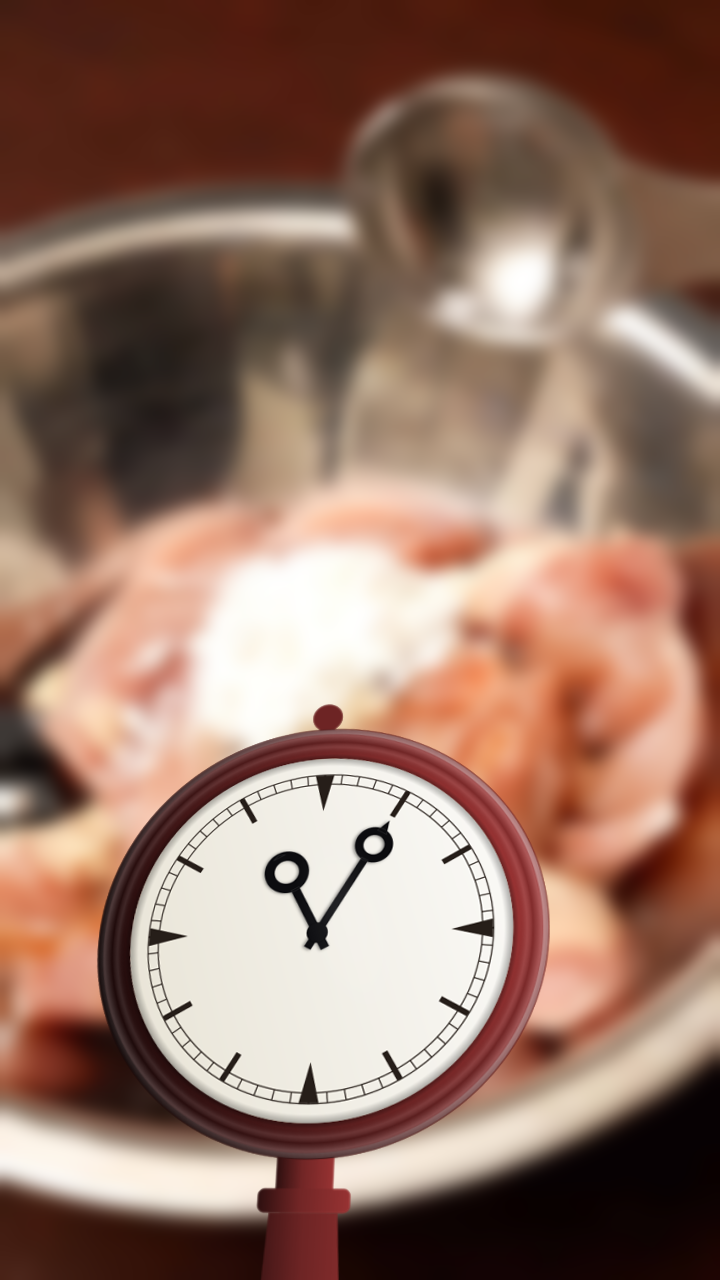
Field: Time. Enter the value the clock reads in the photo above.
11:05
